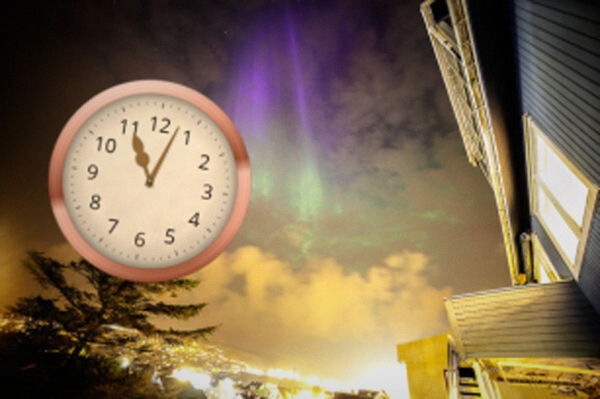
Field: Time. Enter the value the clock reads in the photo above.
11:03
